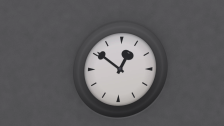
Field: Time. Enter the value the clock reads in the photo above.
12:51
